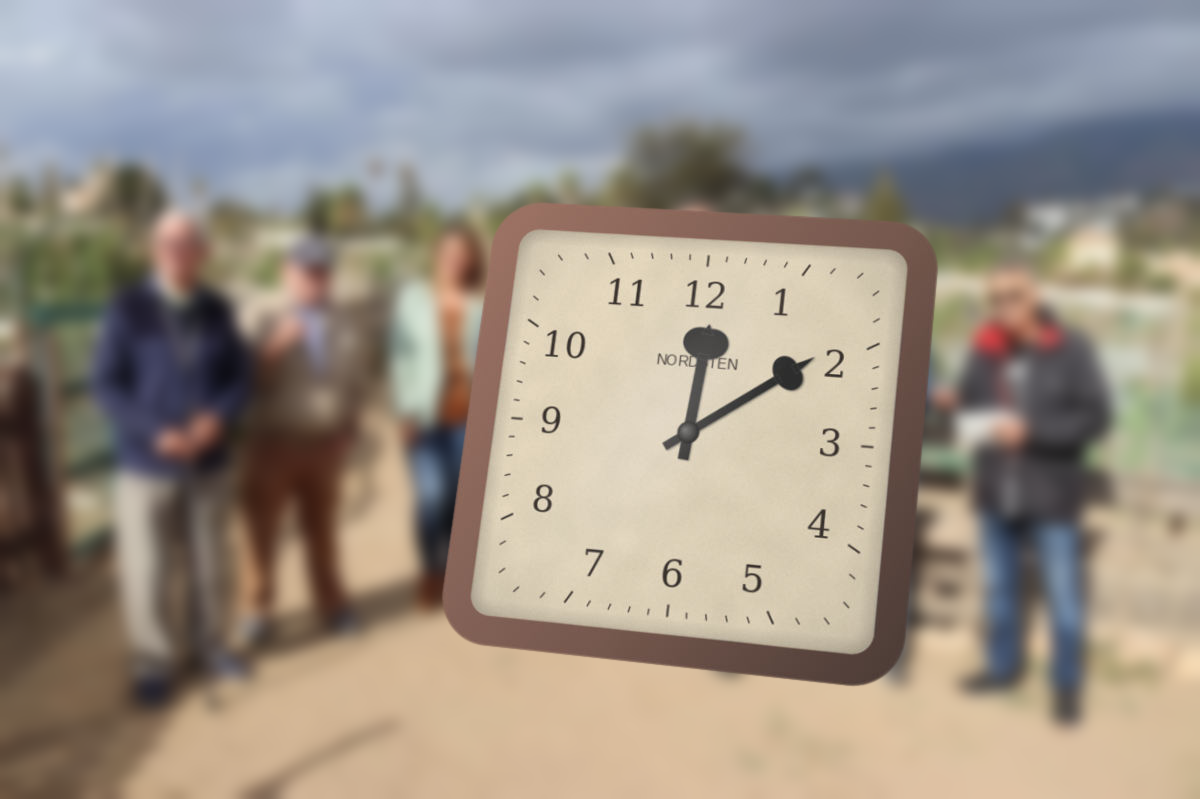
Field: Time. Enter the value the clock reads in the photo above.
12:09
